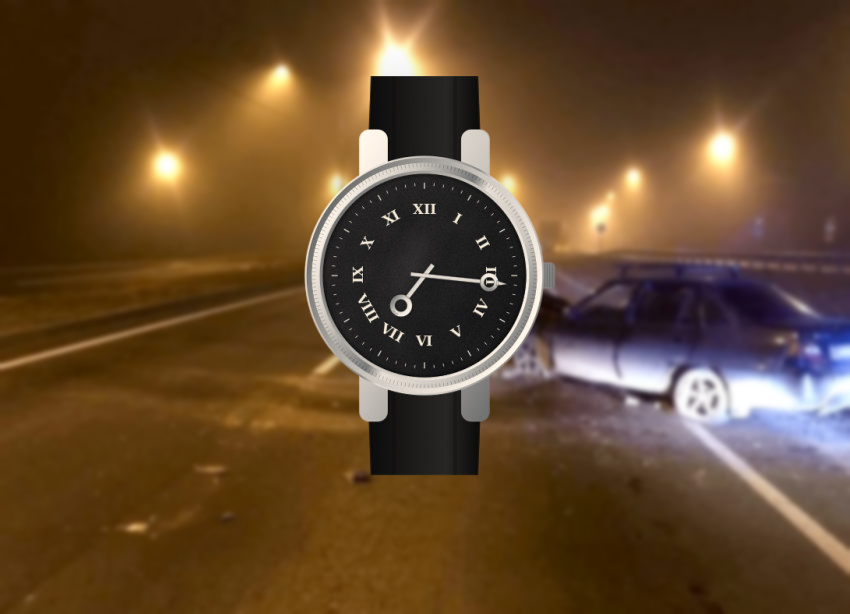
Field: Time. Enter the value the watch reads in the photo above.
7:16
